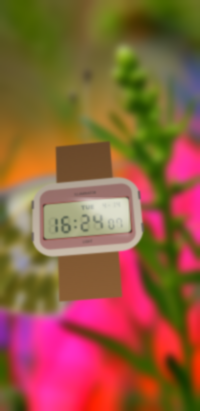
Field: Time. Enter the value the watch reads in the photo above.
16:24:07
